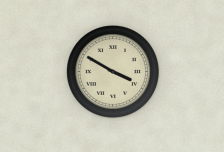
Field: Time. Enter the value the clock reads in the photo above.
3:50
